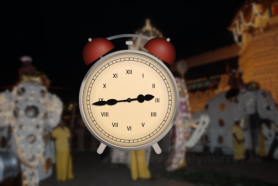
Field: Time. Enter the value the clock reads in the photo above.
2:44
